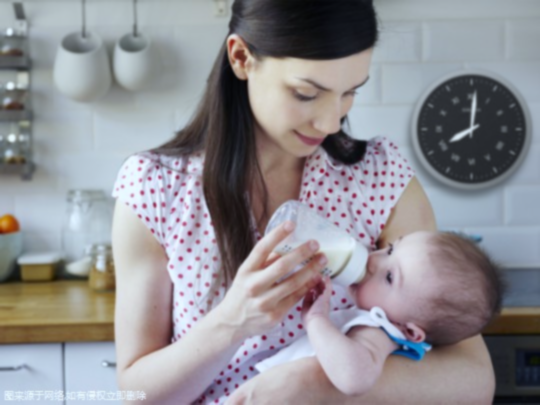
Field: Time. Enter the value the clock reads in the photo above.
8:01
